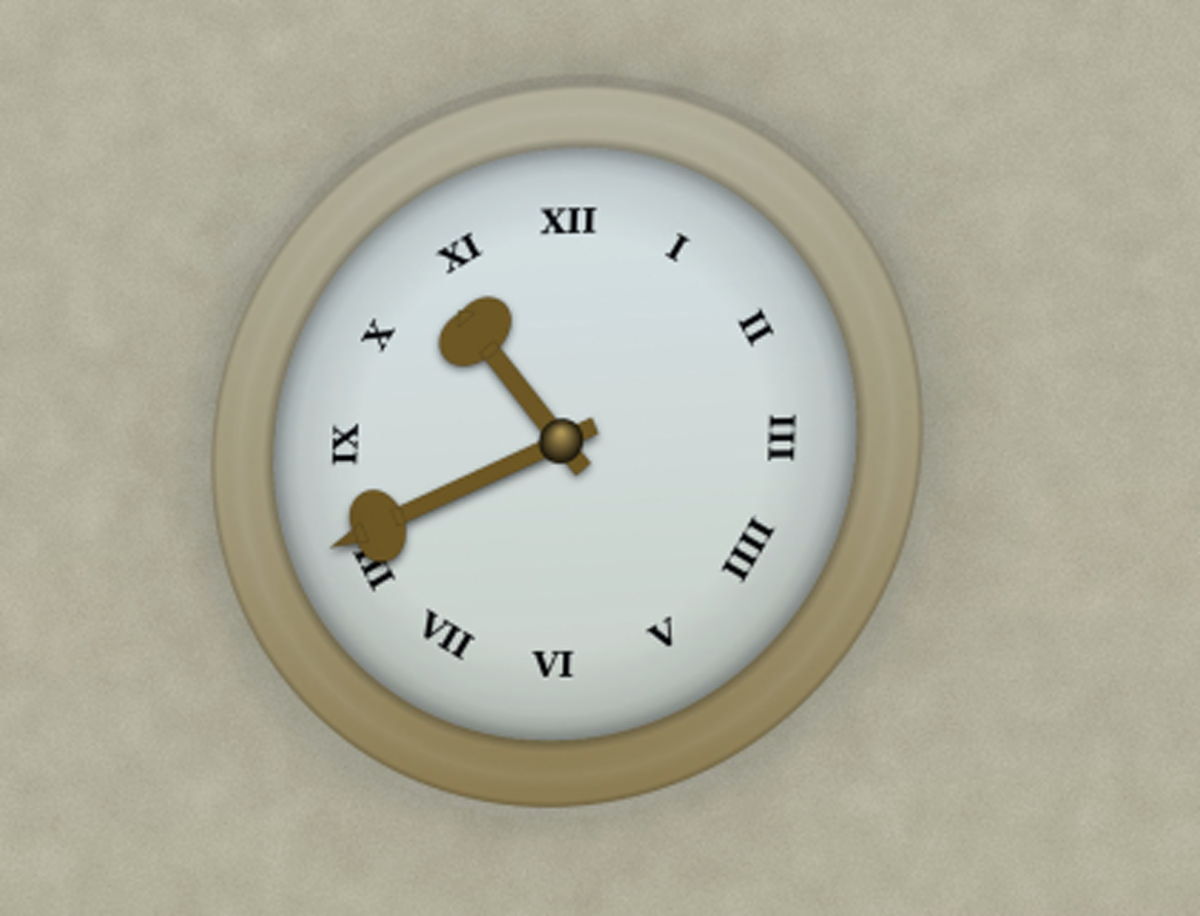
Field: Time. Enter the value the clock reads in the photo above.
10:41
